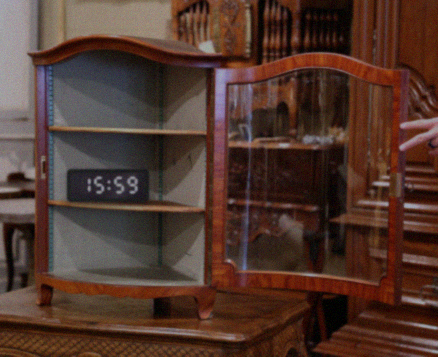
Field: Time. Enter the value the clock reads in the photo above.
15:59
